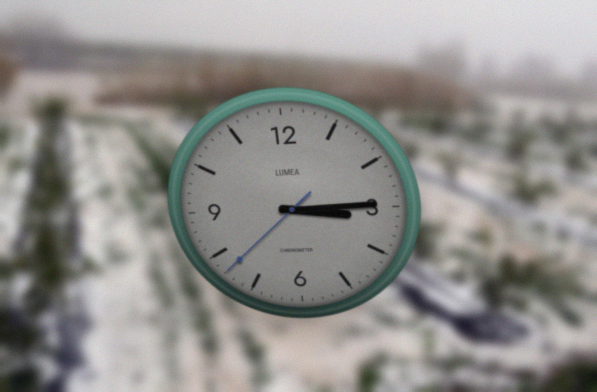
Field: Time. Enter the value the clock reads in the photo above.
3:14:38
